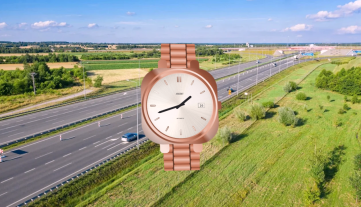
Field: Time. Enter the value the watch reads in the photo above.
1:42
